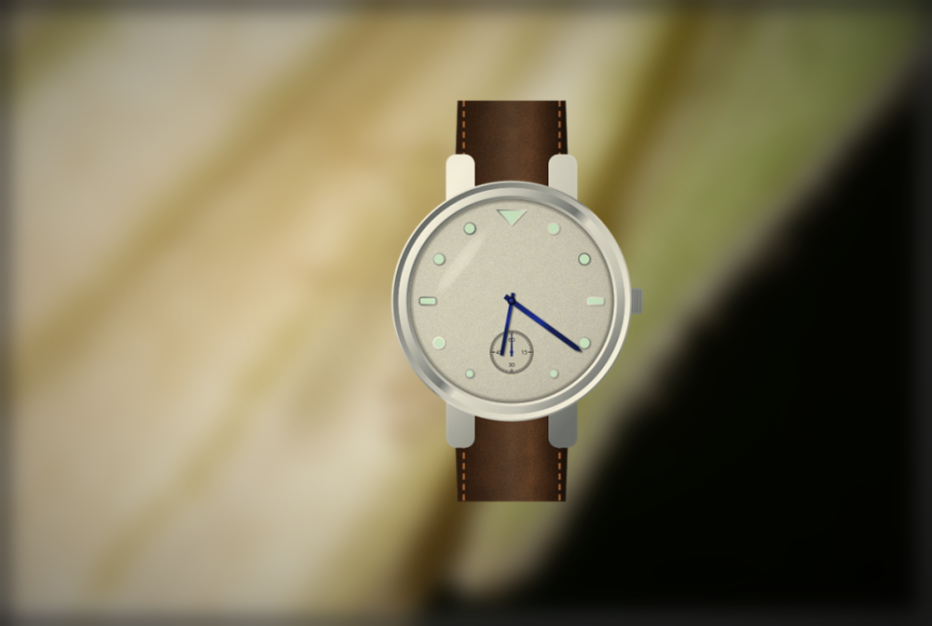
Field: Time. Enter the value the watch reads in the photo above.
6:21
